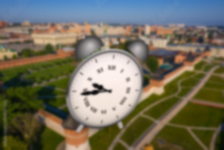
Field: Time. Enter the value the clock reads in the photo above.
9:44
